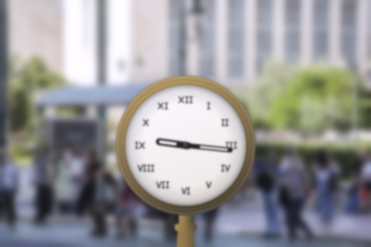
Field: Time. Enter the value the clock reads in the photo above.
9:16
